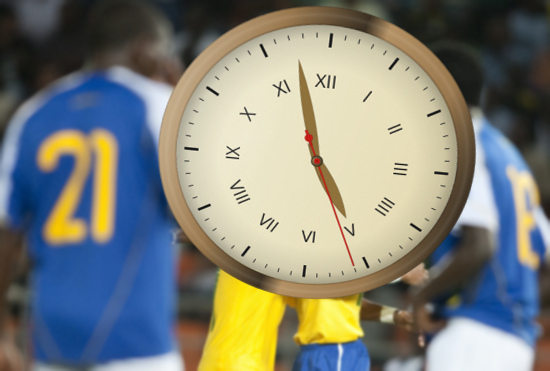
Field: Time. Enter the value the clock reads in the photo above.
4:57:26
